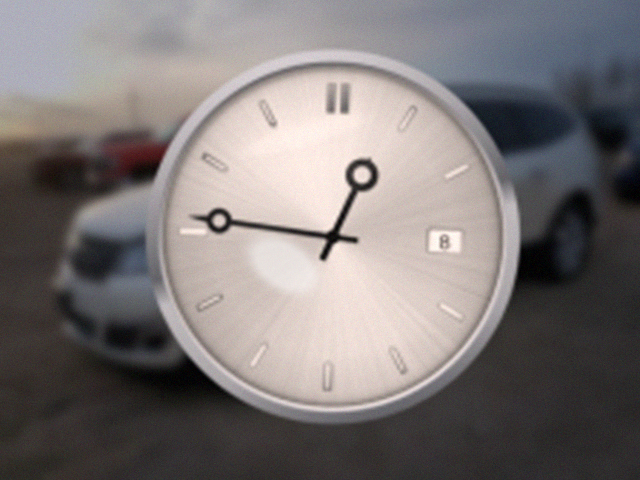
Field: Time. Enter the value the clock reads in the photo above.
12:46
